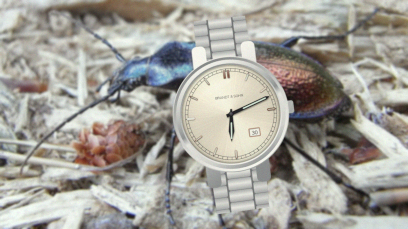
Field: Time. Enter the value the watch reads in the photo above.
6:12
